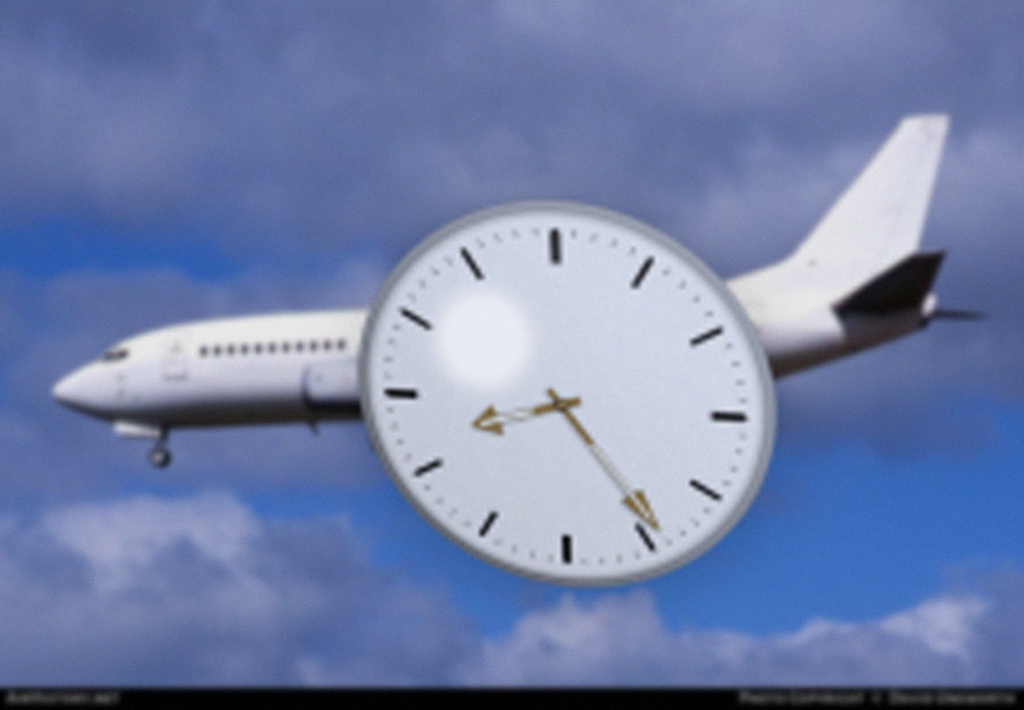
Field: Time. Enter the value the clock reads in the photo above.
8:24
